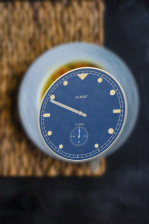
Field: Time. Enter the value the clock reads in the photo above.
9:49
